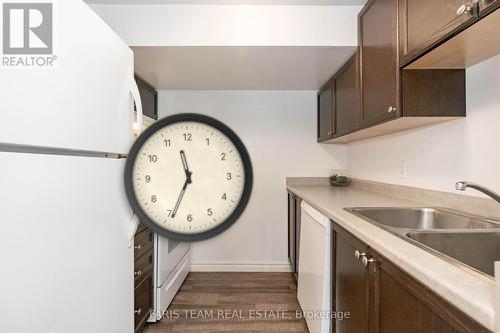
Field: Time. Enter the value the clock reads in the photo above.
11:34
